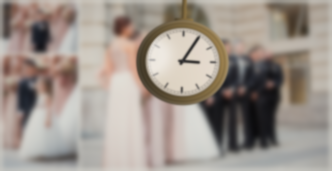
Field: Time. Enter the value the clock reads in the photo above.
3:05
